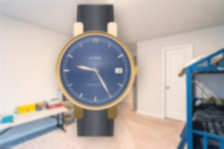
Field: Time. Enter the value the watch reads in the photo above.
9:25
